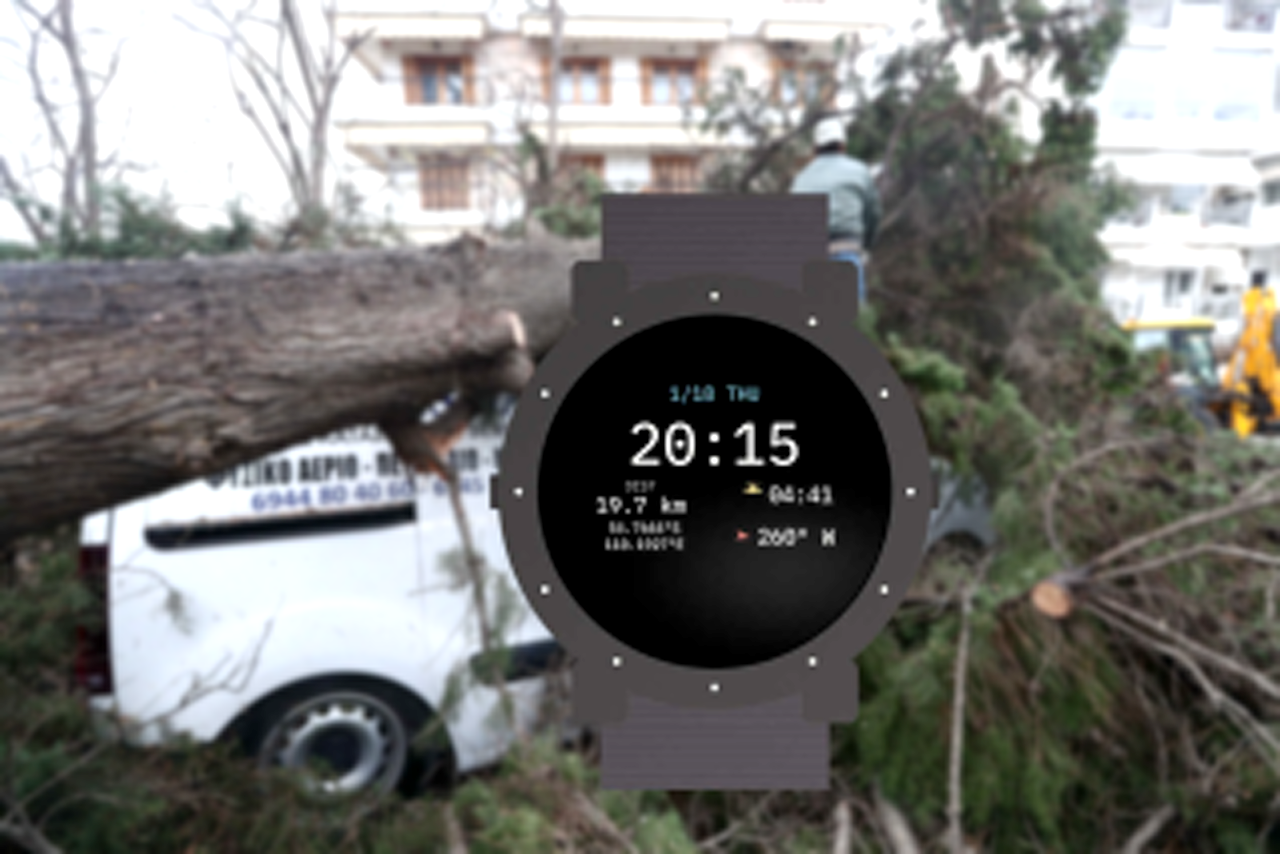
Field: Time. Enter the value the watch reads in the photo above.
20:15
